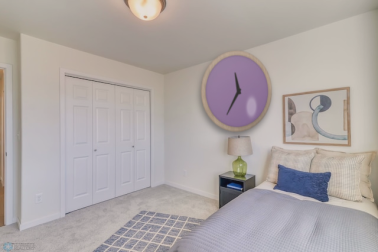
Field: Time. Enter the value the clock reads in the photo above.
11:35
